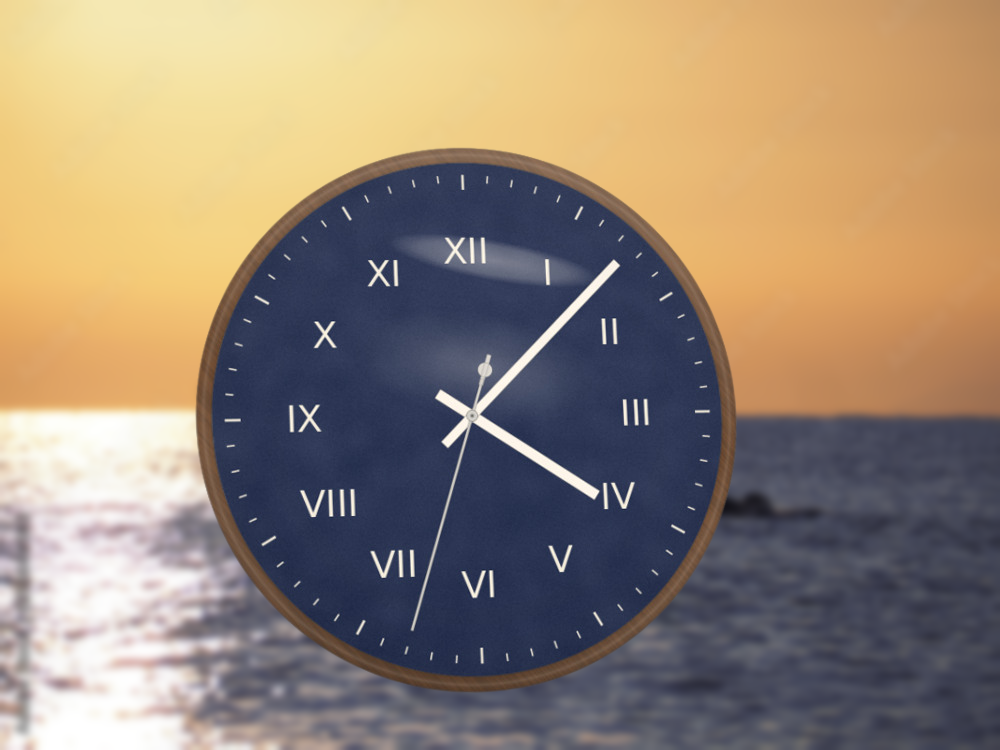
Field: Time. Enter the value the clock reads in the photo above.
4:07:33
